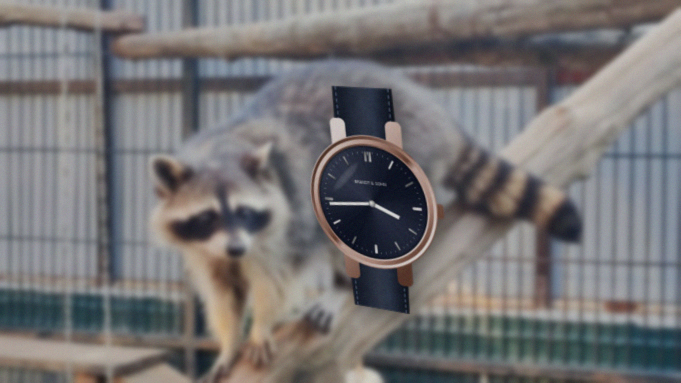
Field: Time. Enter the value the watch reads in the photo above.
3:44
